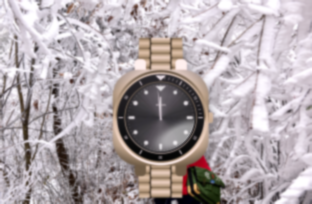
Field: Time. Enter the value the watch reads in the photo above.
11:59
